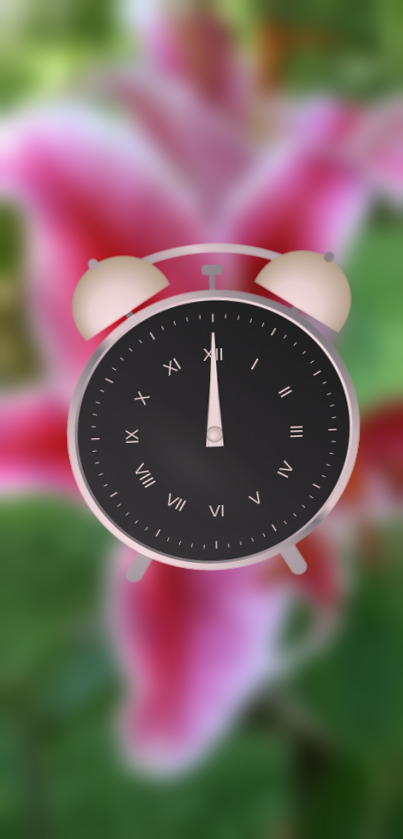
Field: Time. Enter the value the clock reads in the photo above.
12:00
